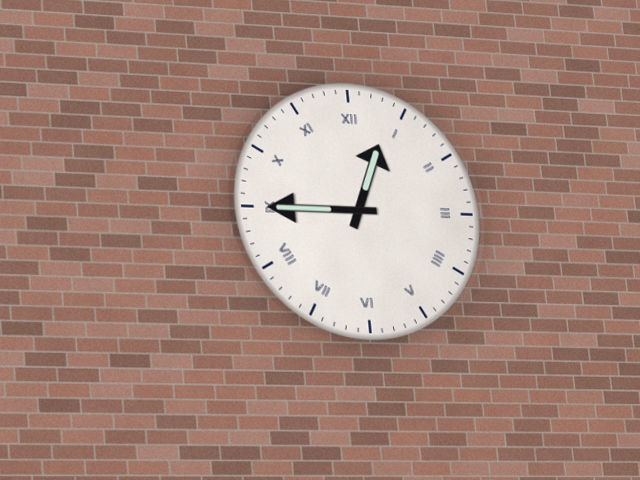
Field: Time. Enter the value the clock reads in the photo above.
12:45
